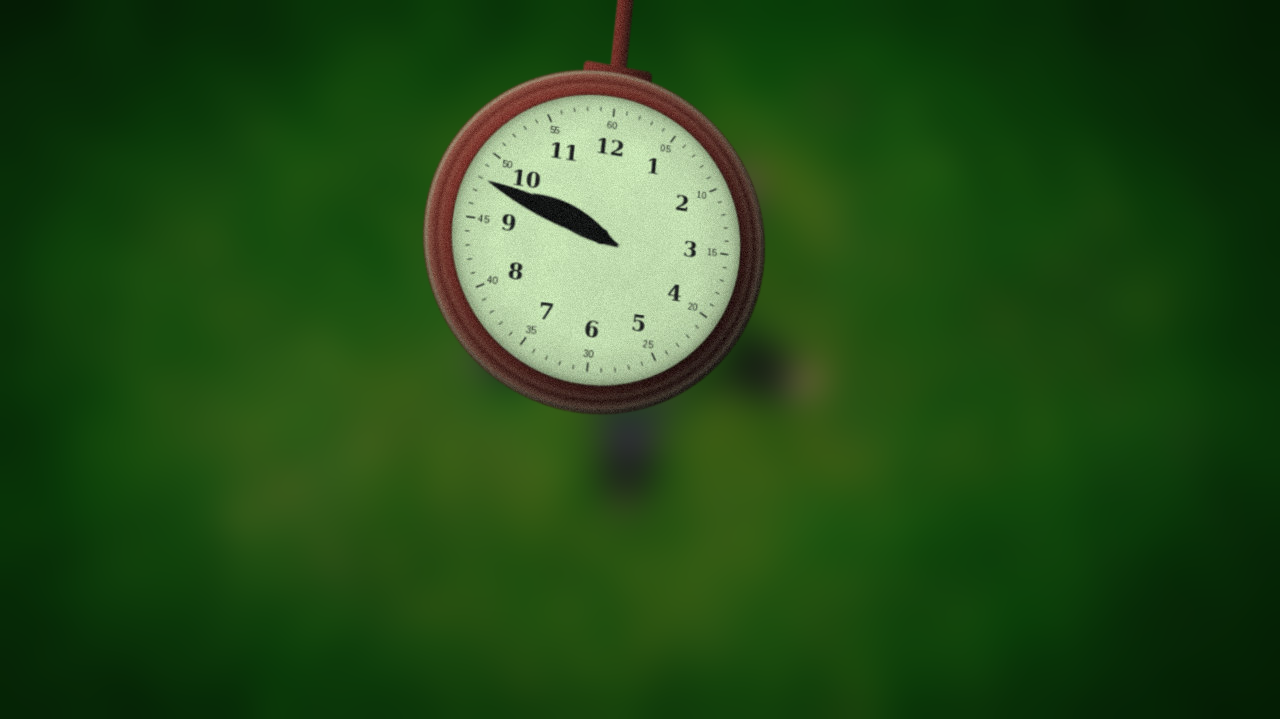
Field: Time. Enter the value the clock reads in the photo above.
9:48
